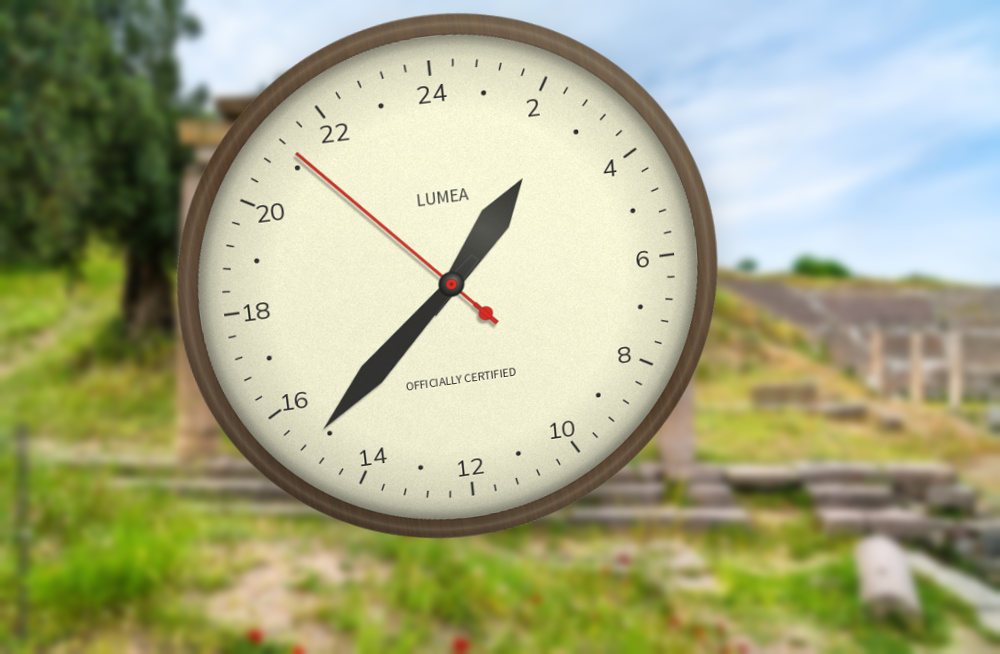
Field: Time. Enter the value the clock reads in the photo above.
2:37:53
